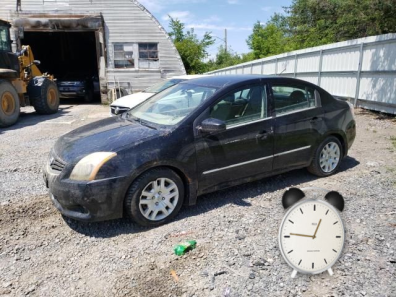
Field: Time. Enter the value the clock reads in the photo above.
12:46
